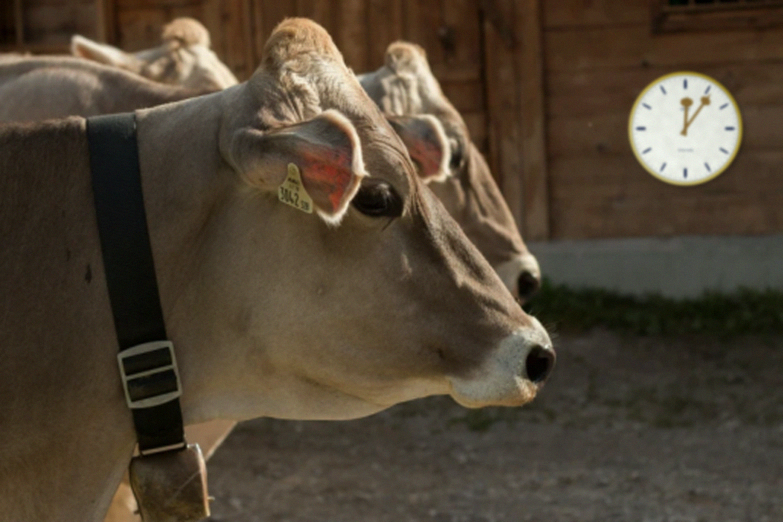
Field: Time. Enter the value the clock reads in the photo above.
12:06
